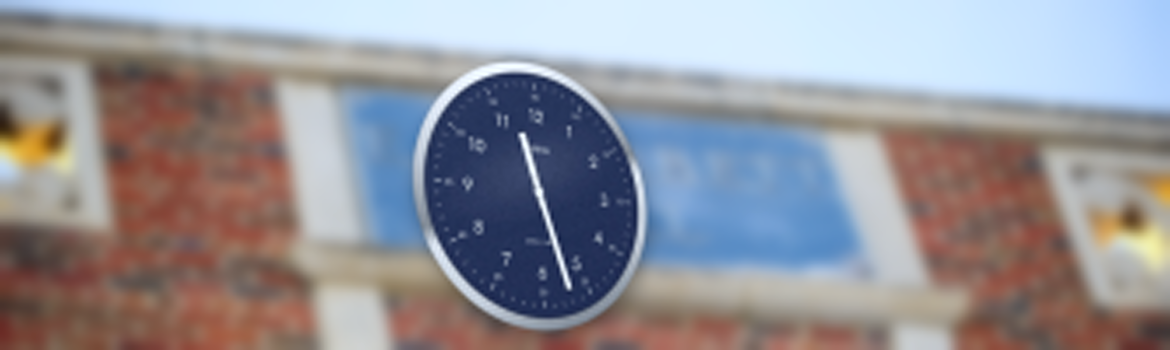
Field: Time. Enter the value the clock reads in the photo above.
11:27
